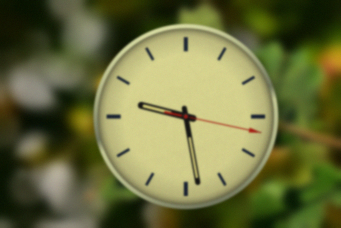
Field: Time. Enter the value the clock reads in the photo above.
9:28:17
